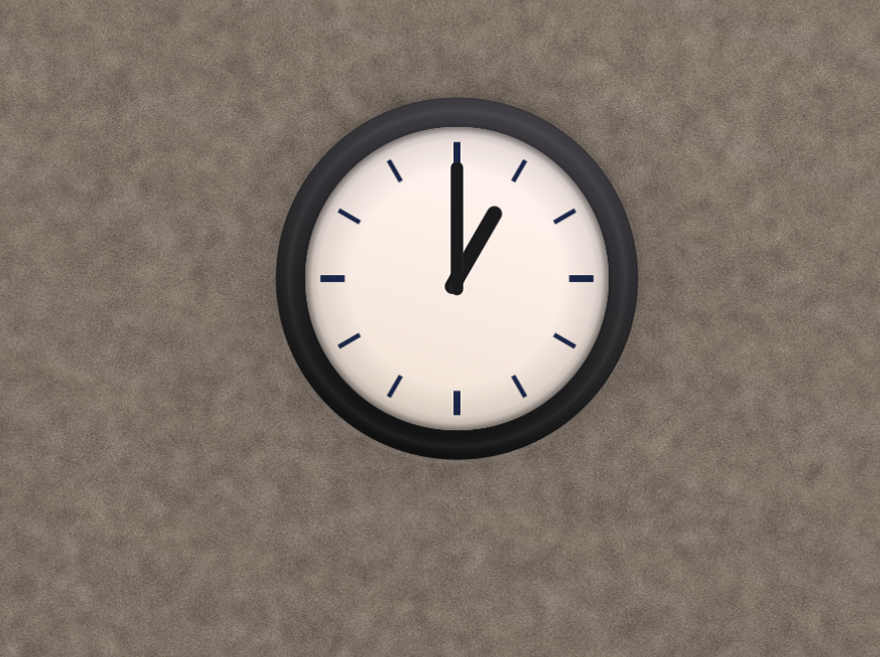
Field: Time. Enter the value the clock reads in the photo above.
1:00
